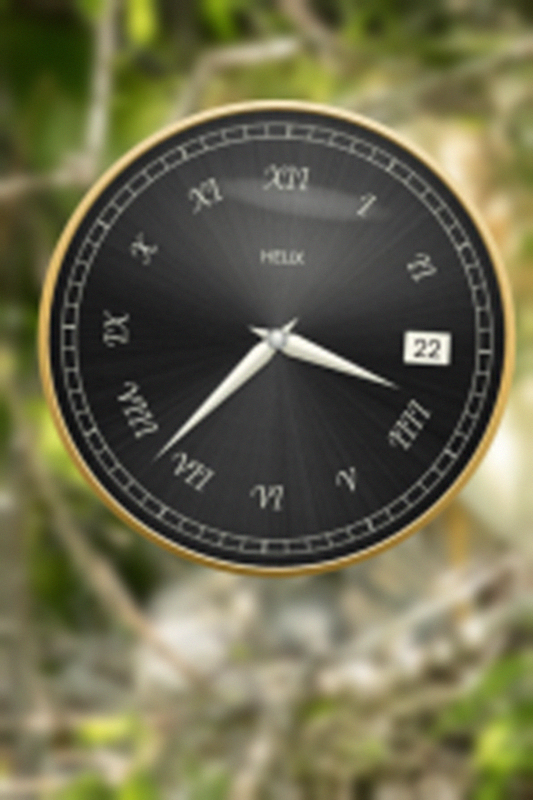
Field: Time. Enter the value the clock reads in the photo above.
3:37
